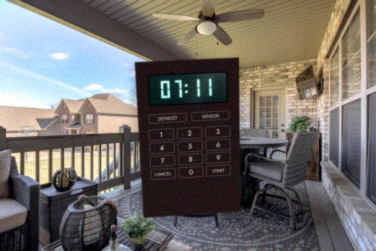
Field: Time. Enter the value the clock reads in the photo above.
7:11
